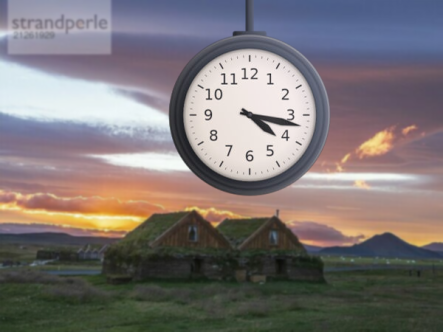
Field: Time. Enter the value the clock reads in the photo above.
4:17
